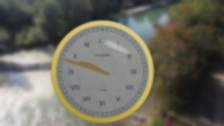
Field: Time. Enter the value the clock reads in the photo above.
9:48
